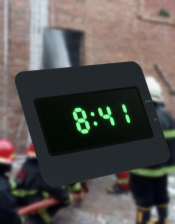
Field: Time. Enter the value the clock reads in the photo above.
8:41
